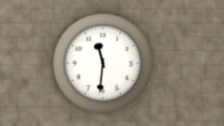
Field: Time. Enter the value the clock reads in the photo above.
11:31
